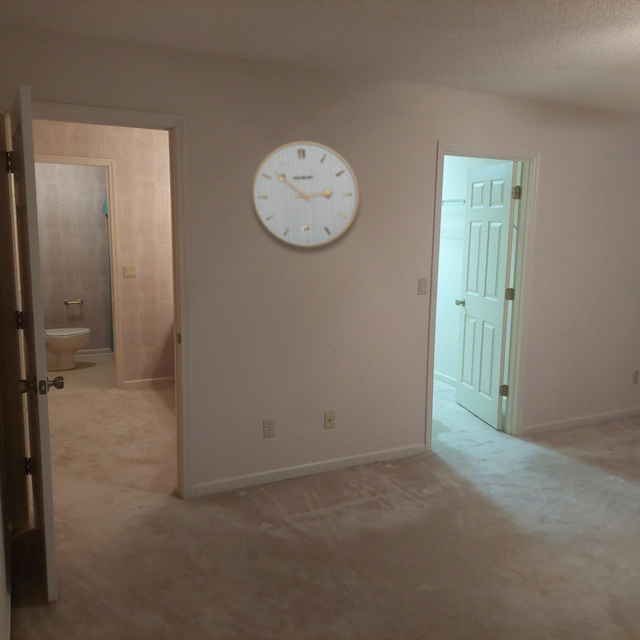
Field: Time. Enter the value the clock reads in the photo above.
2:52
